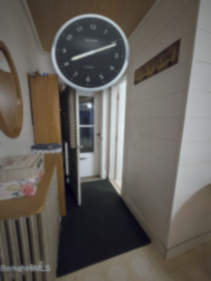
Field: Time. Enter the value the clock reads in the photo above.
8:11
